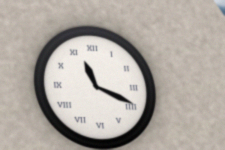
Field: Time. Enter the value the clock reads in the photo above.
11:19
